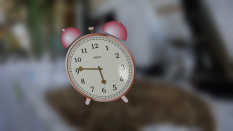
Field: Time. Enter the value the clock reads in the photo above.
5:46
